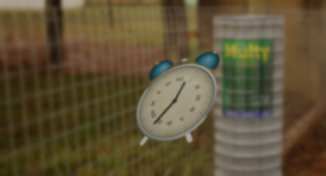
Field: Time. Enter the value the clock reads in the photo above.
12:36
